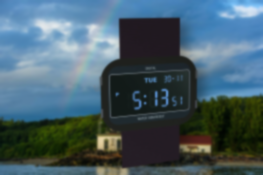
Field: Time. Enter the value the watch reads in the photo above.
5:13
